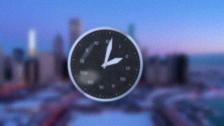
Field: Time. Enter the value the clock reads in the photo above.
2:01
